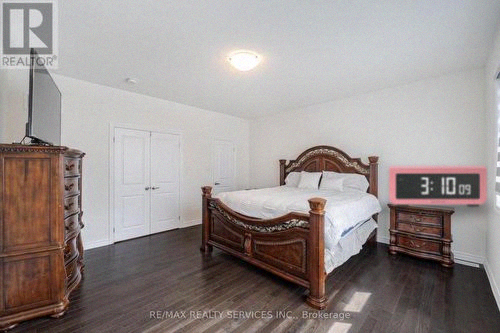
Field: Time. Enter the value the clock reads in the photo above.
3:10
